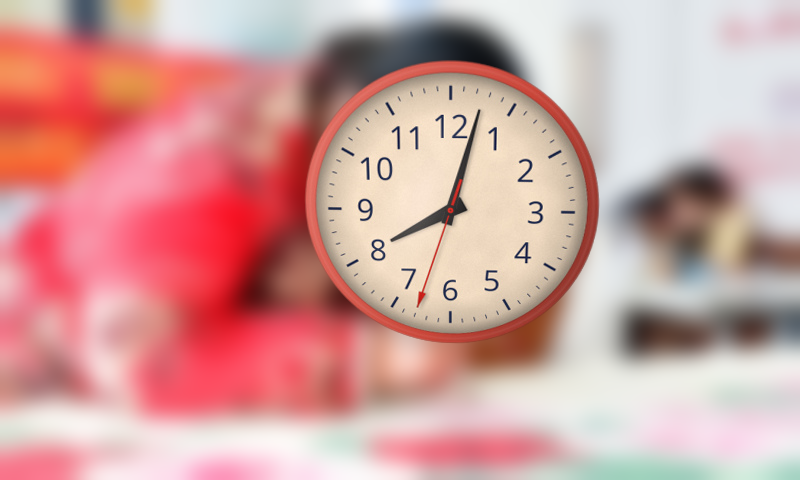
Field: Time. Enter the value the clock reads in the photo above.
8:02:33
